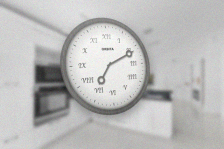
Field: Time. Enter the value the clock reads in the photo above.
7:11
